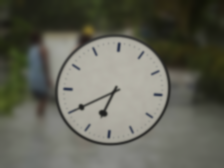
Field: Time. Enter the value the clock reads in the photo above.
6:40
